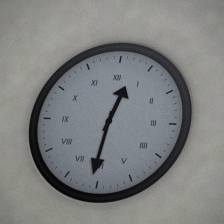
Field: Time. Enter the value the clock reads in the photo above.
12:31
